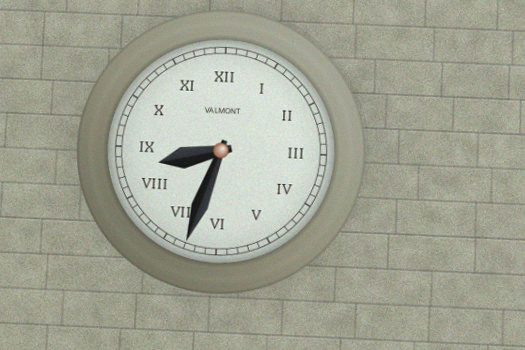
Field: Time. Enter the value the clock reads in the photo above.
8:33
